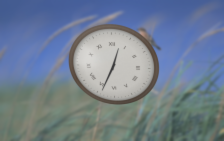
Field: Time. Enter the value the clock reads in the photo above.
12:34
